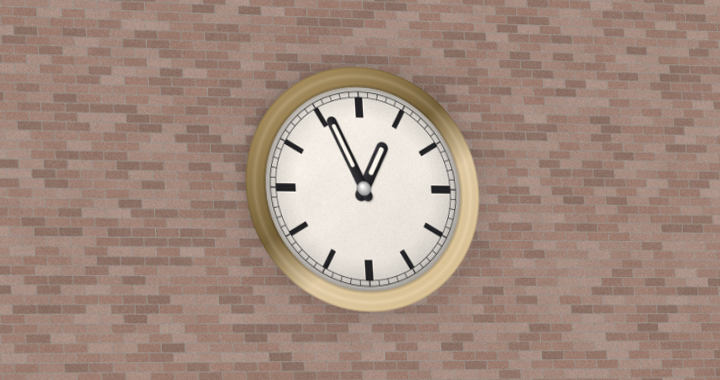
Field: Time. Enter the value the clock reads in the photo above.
12:56
